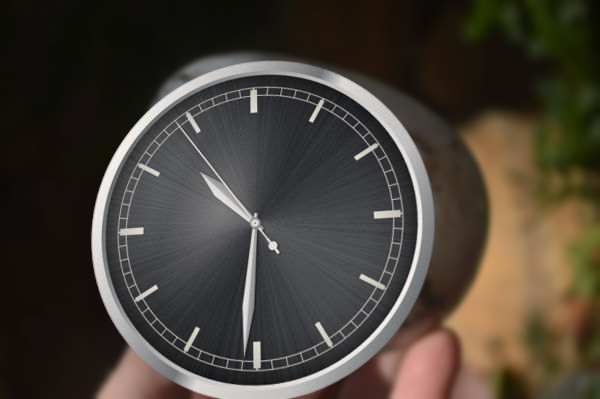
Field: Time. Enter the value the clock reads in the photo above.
10:30:54
